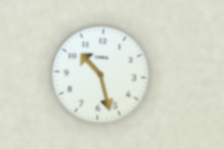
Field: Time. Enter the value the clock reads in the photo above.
10:27
